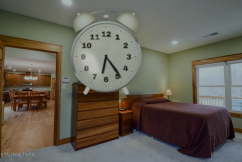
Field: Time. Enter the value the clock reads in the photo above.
6:24
